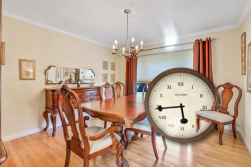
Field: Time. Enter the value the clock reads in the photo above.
5:44
